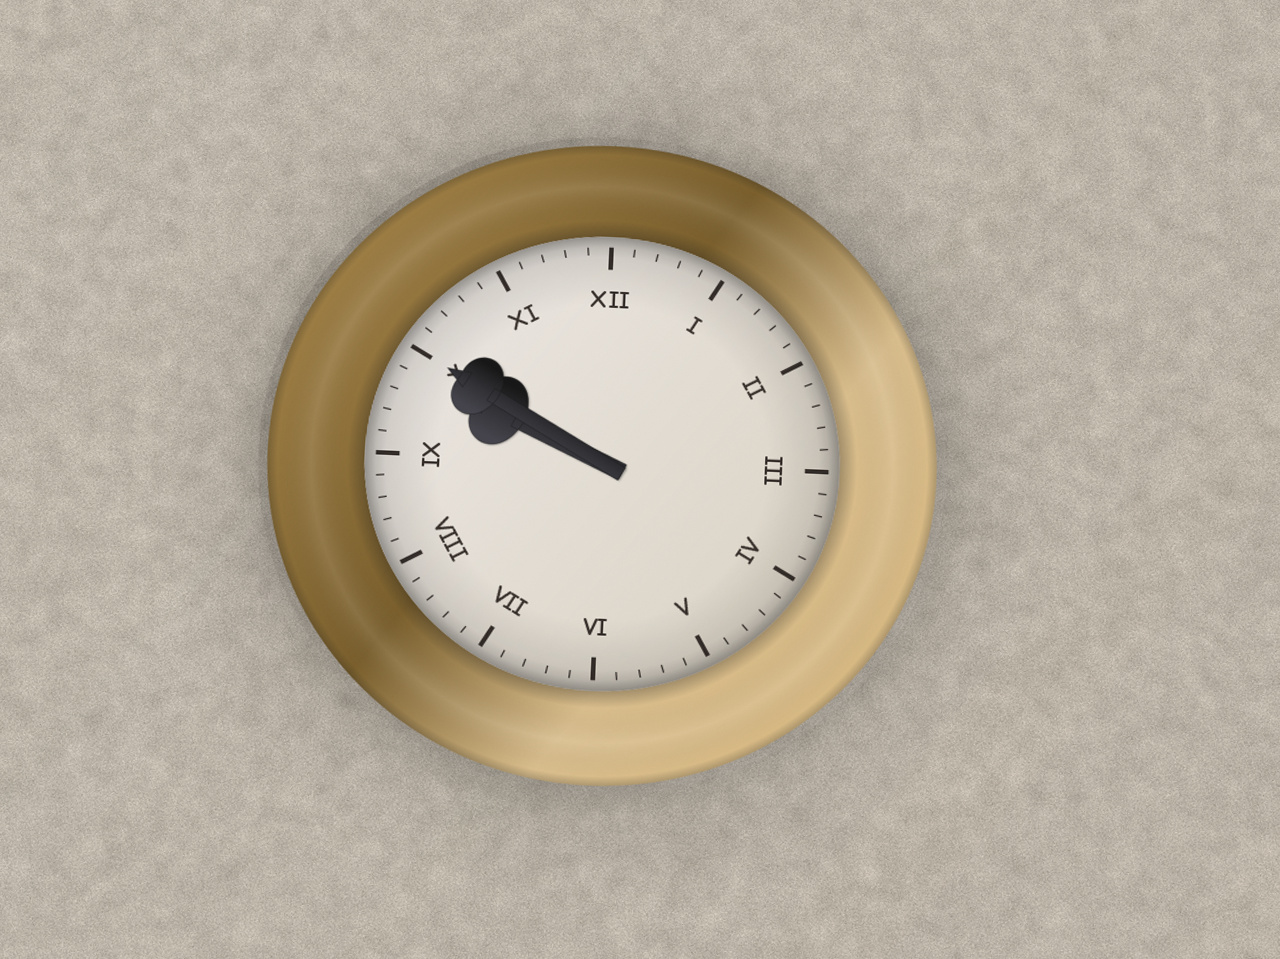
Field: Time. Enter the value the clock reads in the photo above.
9:50
